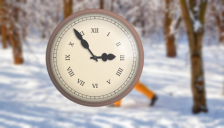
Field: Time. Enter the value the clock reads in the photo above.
2:54
